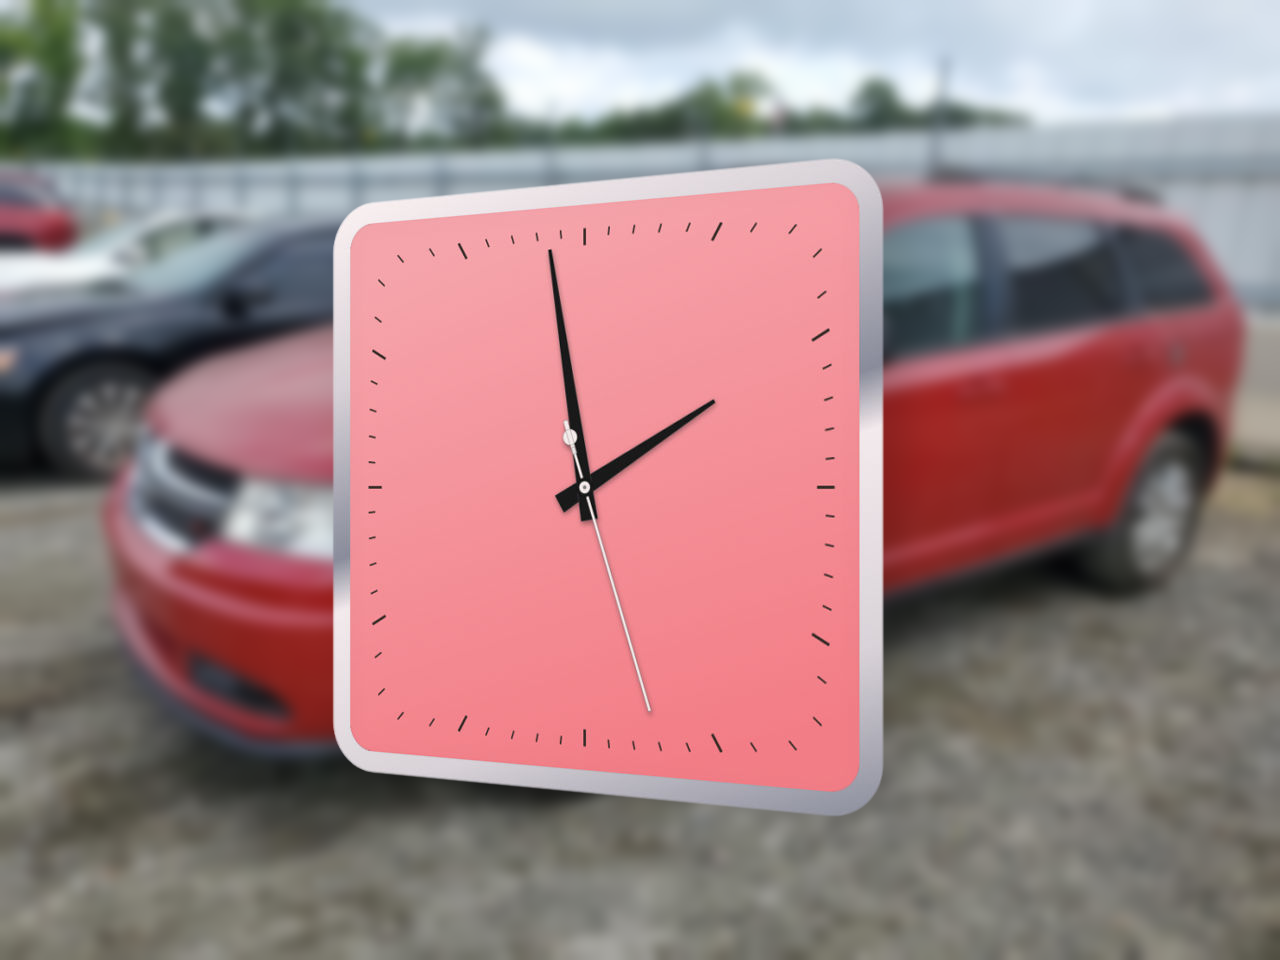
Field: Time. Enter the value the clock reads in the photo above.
1:58:27
